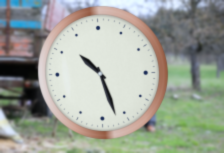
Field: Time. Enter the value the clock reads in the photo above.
10:27
